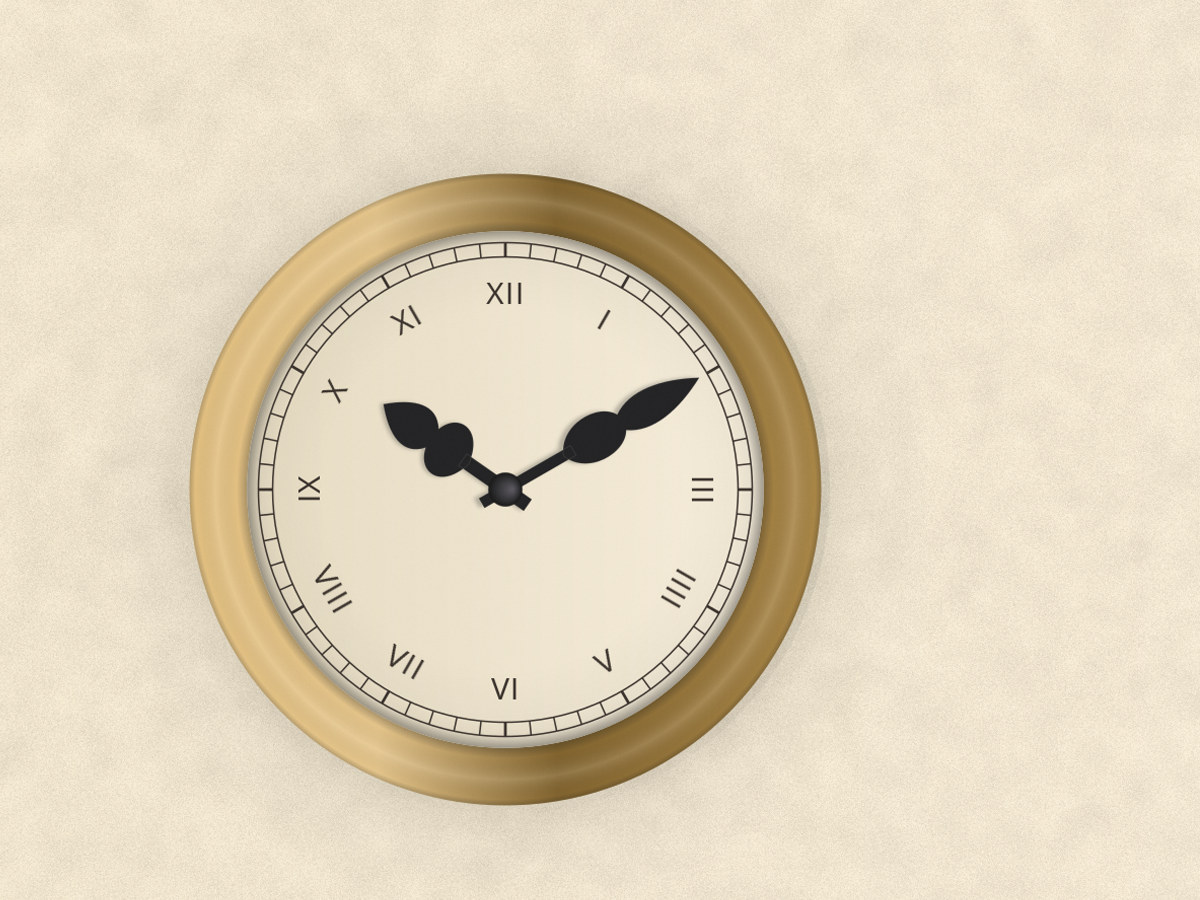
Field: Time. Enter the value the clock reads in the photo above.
10:10
